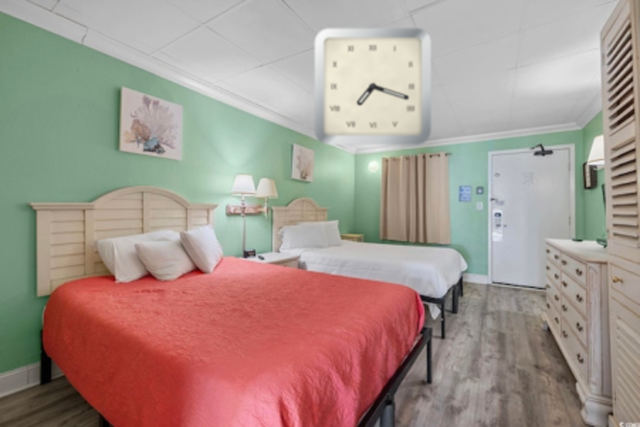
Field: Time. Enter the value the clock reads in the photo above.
7:18
